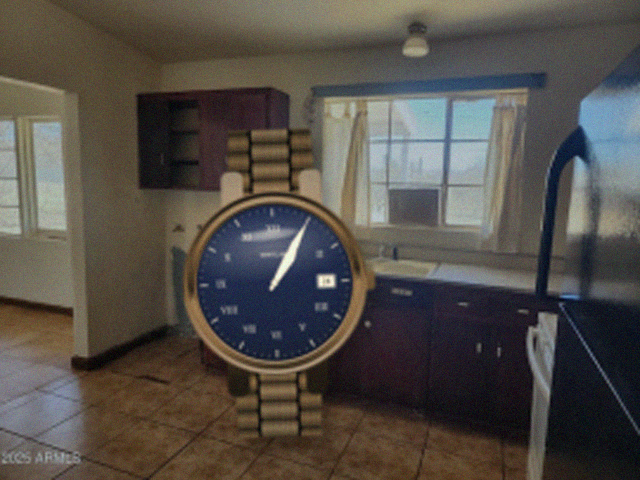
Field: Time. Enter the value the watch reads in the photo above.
1:05
